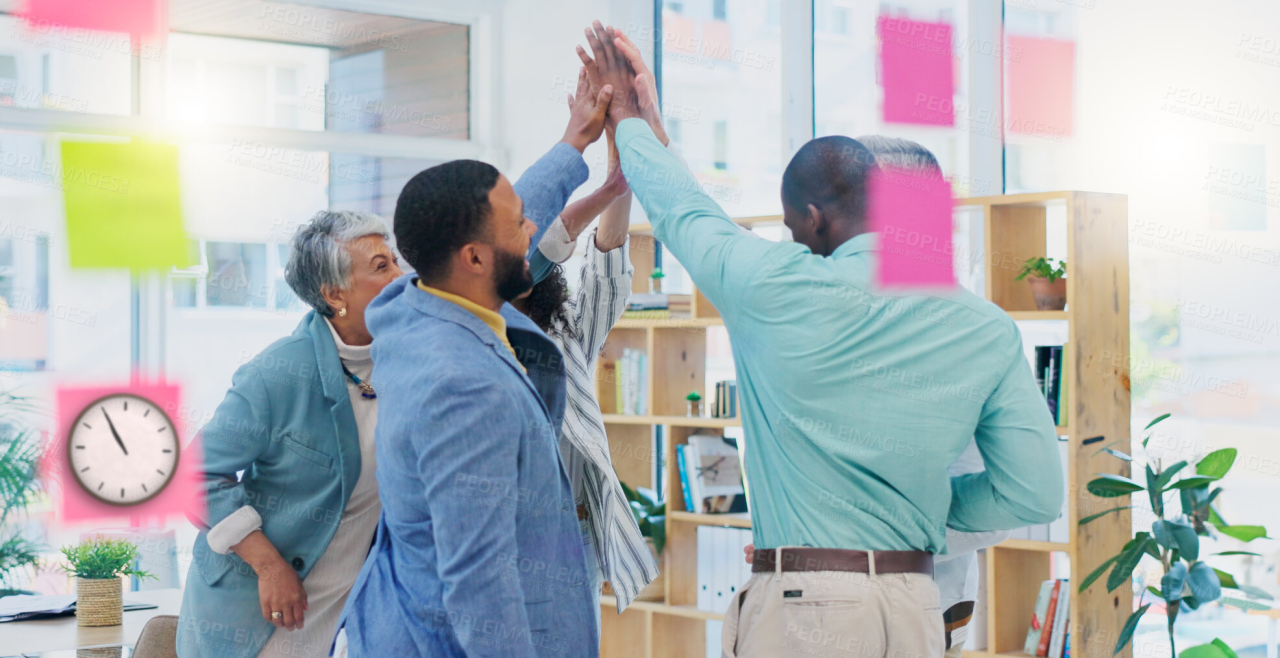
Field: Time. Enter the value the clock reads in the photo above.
10:55
